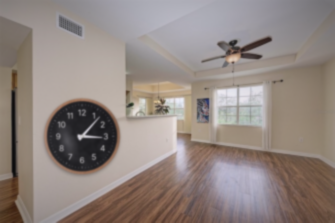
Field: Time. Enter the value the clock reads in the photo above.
3:07
